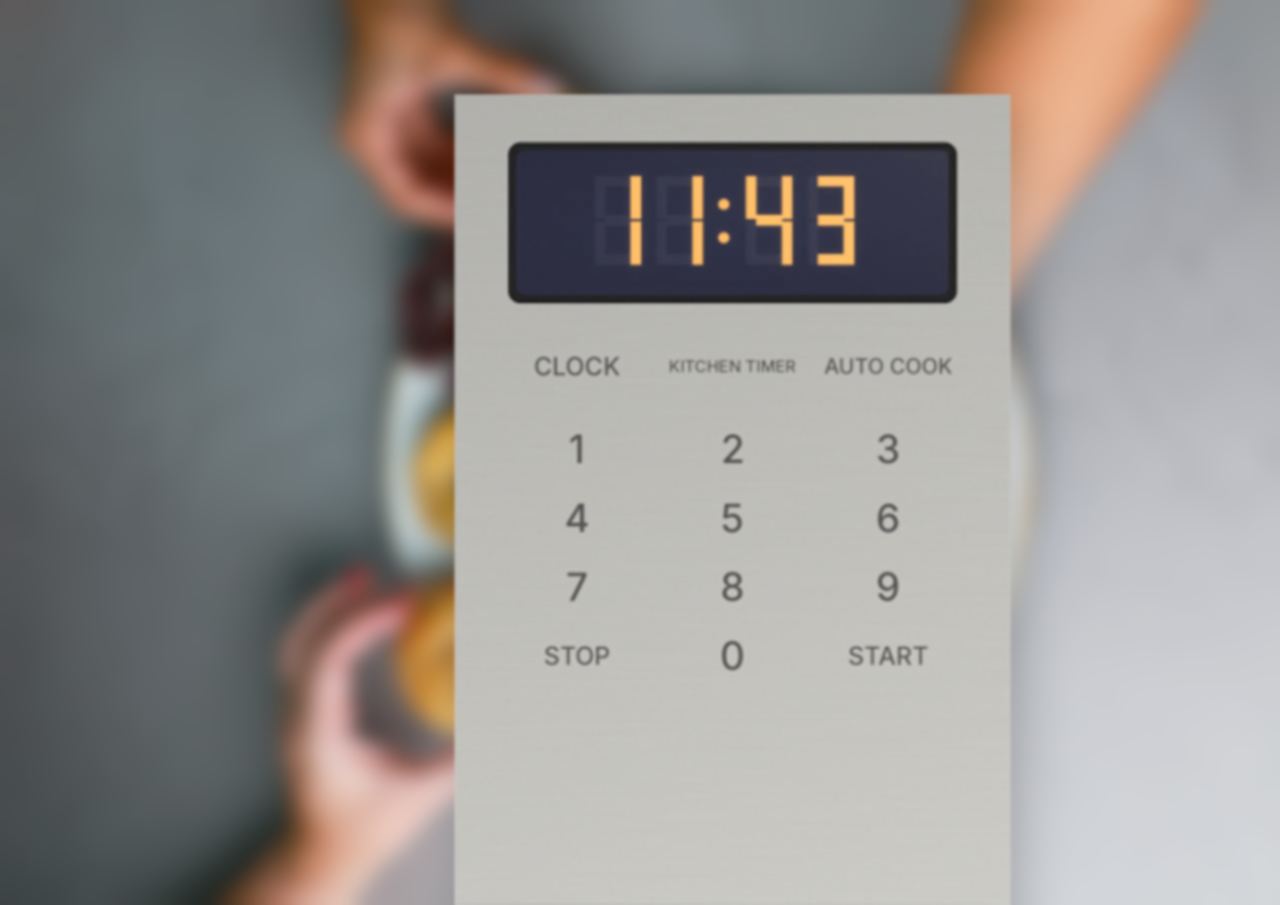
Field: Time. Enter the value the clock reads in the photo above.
11:43
